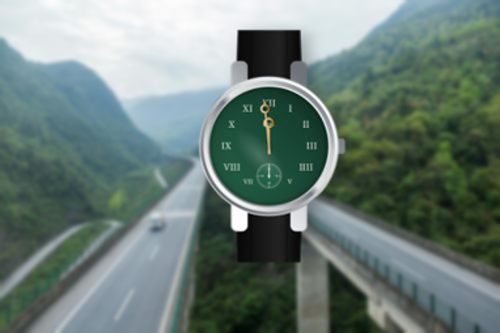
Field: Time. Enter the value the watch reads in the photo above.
11:59
